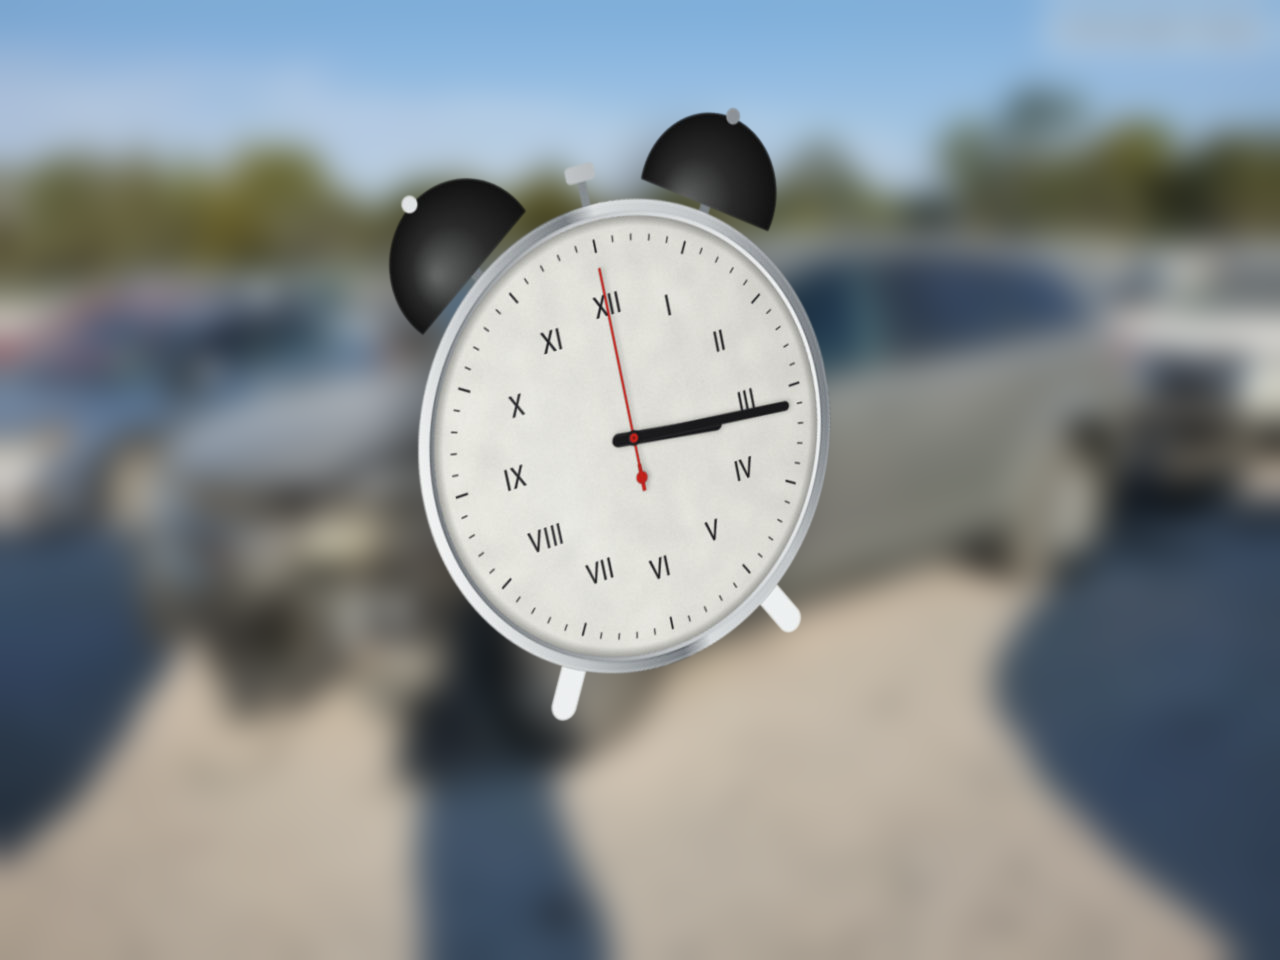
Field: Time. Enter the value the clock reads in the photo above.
3:16:00
